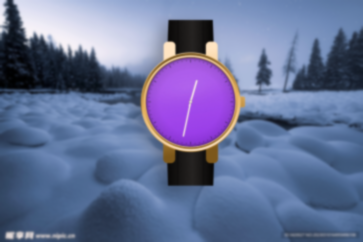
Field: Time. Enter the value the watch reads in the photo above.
12:32
